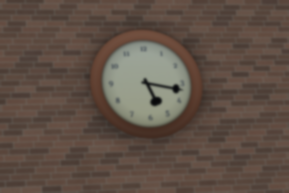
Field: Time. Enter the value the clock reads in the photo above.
5:17
